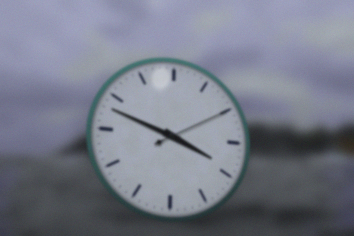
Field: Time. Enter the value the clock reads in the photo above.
3:48:10
